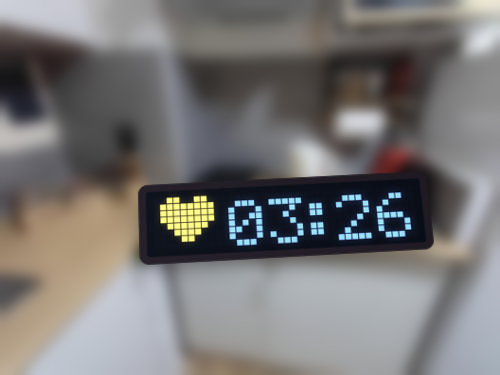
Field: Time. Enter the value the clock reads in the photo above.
3:26
